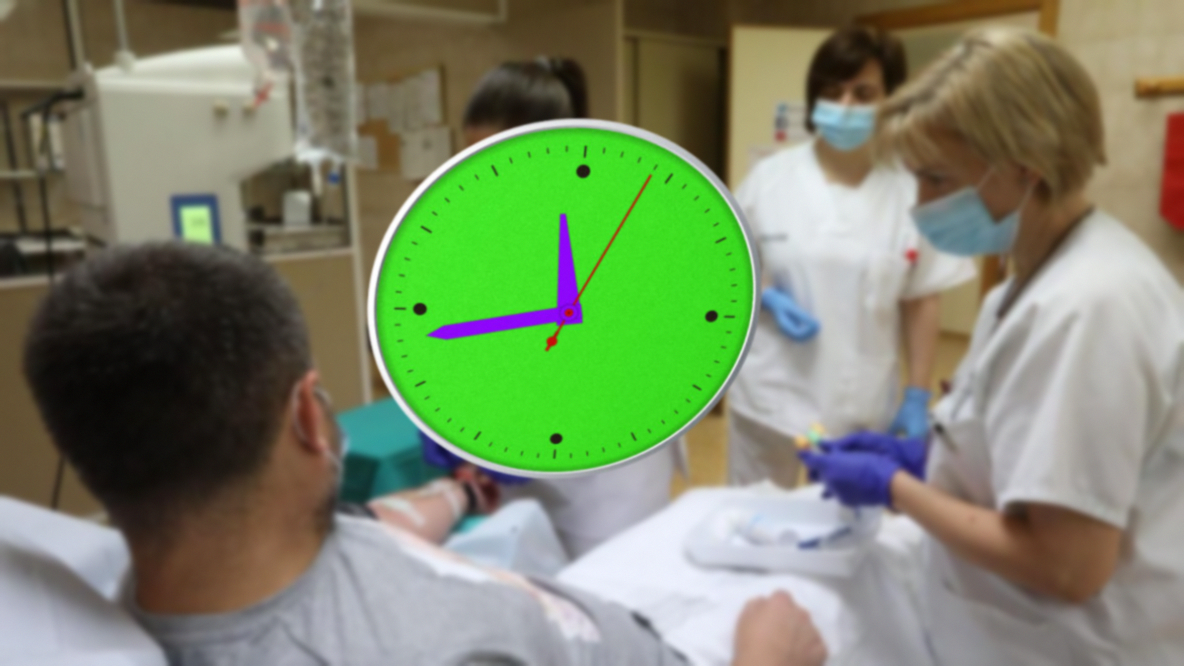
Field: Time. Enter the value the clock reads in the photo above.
11:43:04
